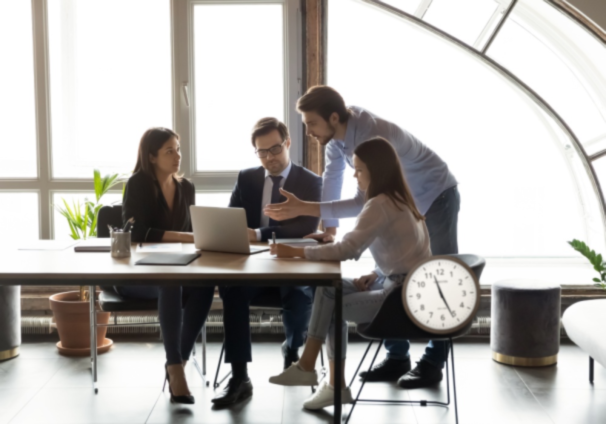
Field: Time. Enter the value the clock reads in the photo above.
11:26
